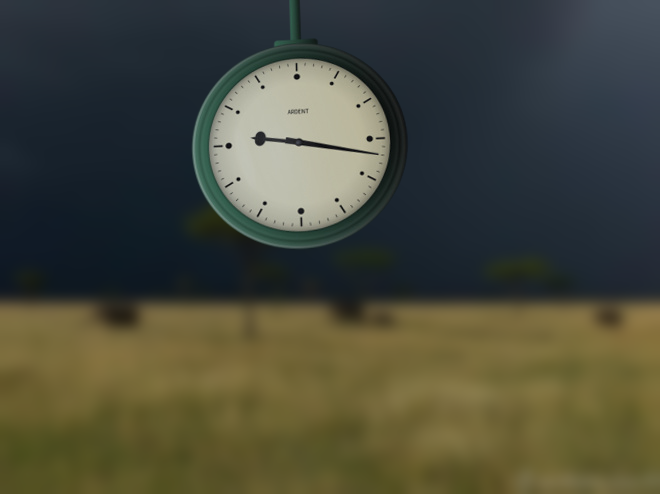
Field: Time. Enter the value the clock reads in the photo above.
9:17
